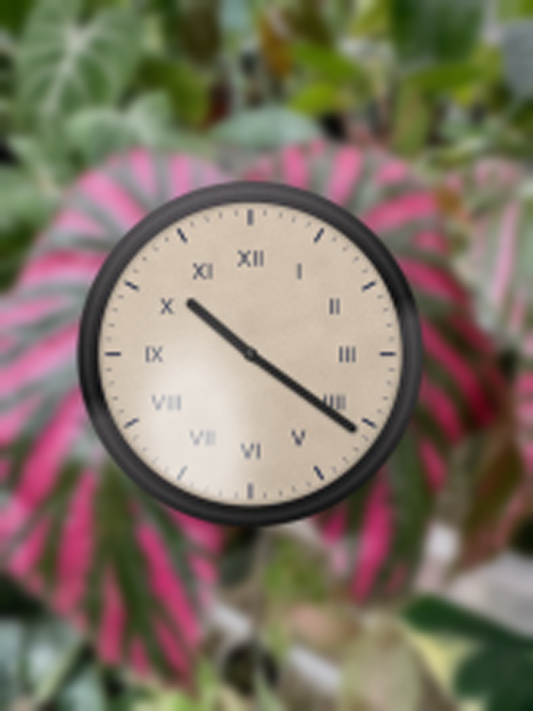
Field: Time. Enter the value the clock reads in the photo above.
10:21
